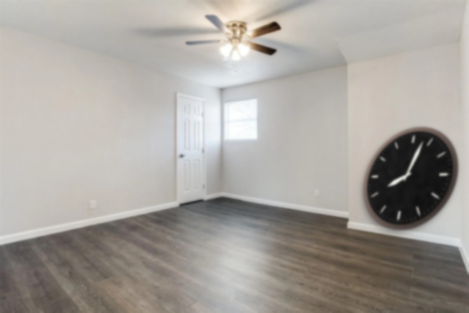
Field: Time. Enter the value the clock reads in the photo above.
8:03
